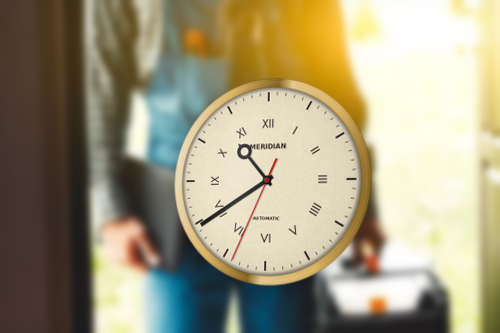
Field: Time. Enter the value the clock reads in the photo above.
10:39:34
